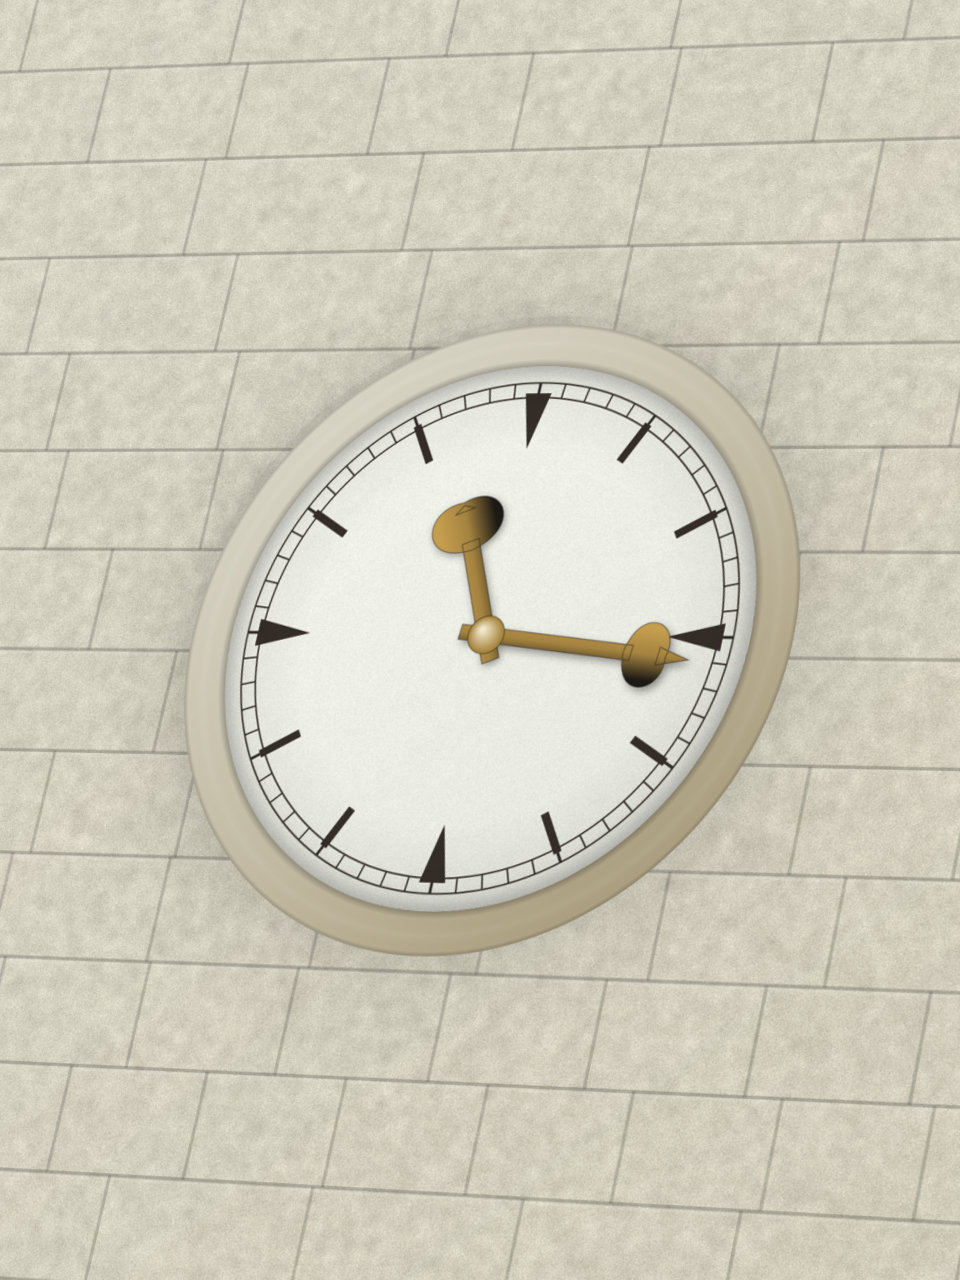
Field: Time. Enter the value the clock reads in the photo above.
11:16
